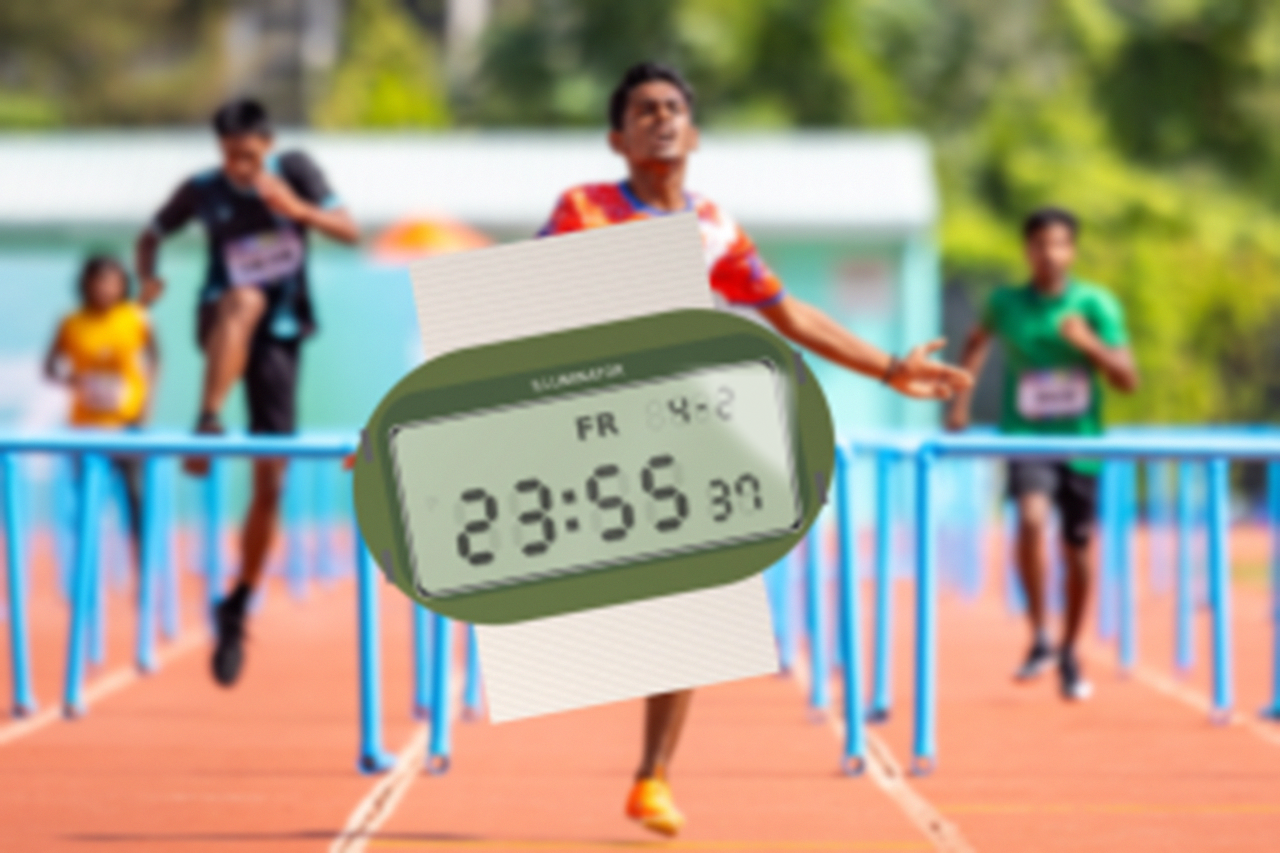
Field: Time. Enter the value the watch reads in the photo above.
23:55:37
